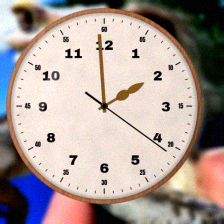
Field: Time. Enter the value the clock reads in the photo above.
1:59:21
